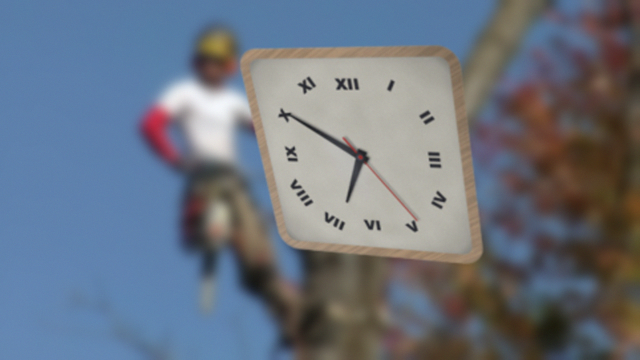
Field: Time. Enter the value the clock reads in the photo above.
6:50:24
